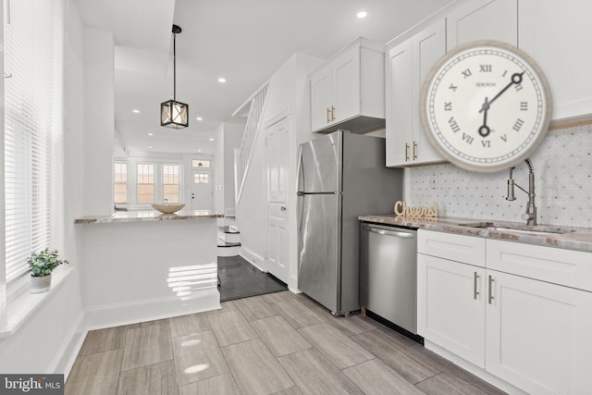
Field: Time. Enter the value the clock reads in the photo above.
6:08
